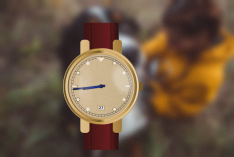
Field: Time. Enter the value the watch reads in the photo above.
8:44
